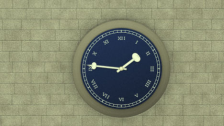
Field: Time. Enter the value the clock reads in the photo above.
1:46
